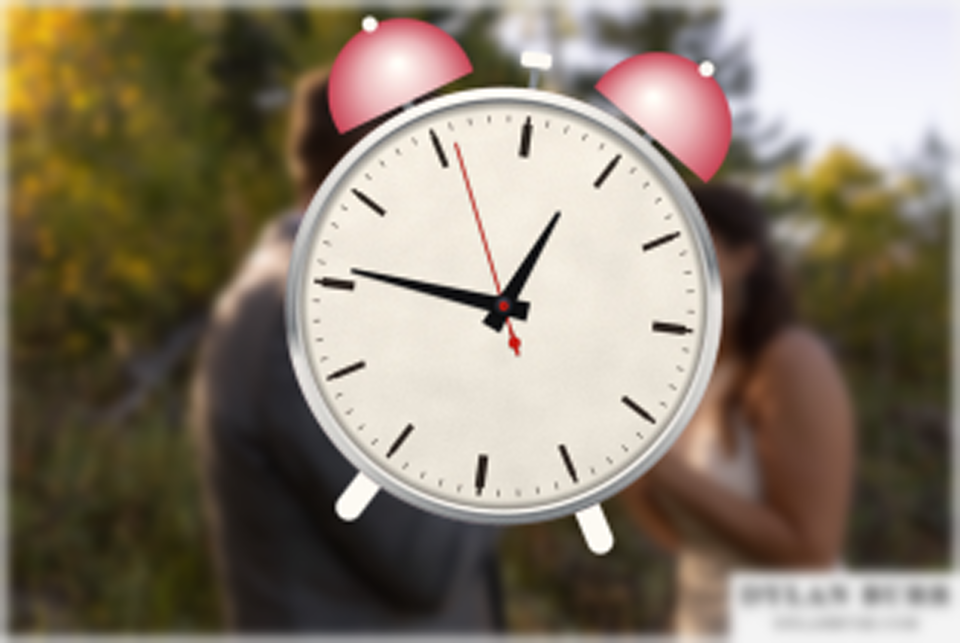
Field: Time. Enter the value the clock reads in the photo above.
12:45:56
